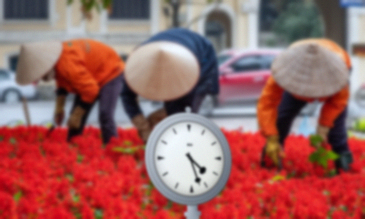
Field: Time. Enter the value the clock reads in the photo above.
4:27
